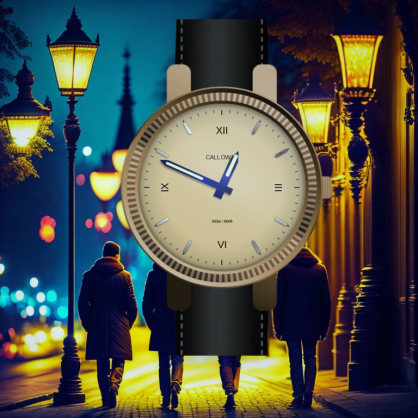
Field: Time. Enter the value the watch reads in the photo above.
12:49
